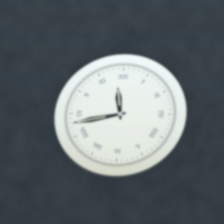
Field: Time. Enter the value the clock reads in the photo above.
11:43
